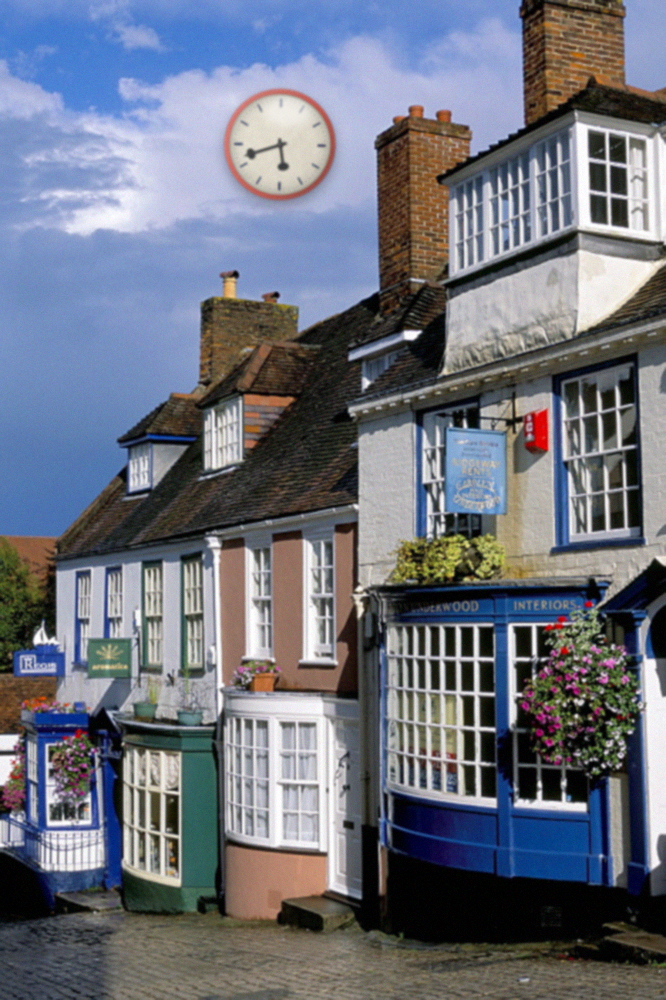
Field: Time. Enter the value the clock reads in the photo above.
5:42
